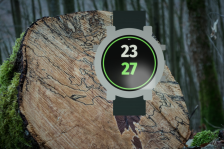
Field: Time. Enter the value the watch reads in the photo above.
23:27
